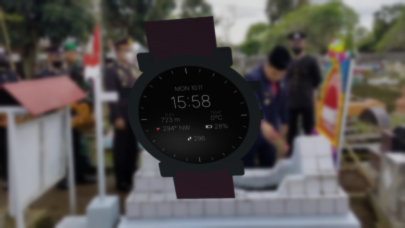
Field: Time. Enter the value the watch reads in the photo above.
15:58
